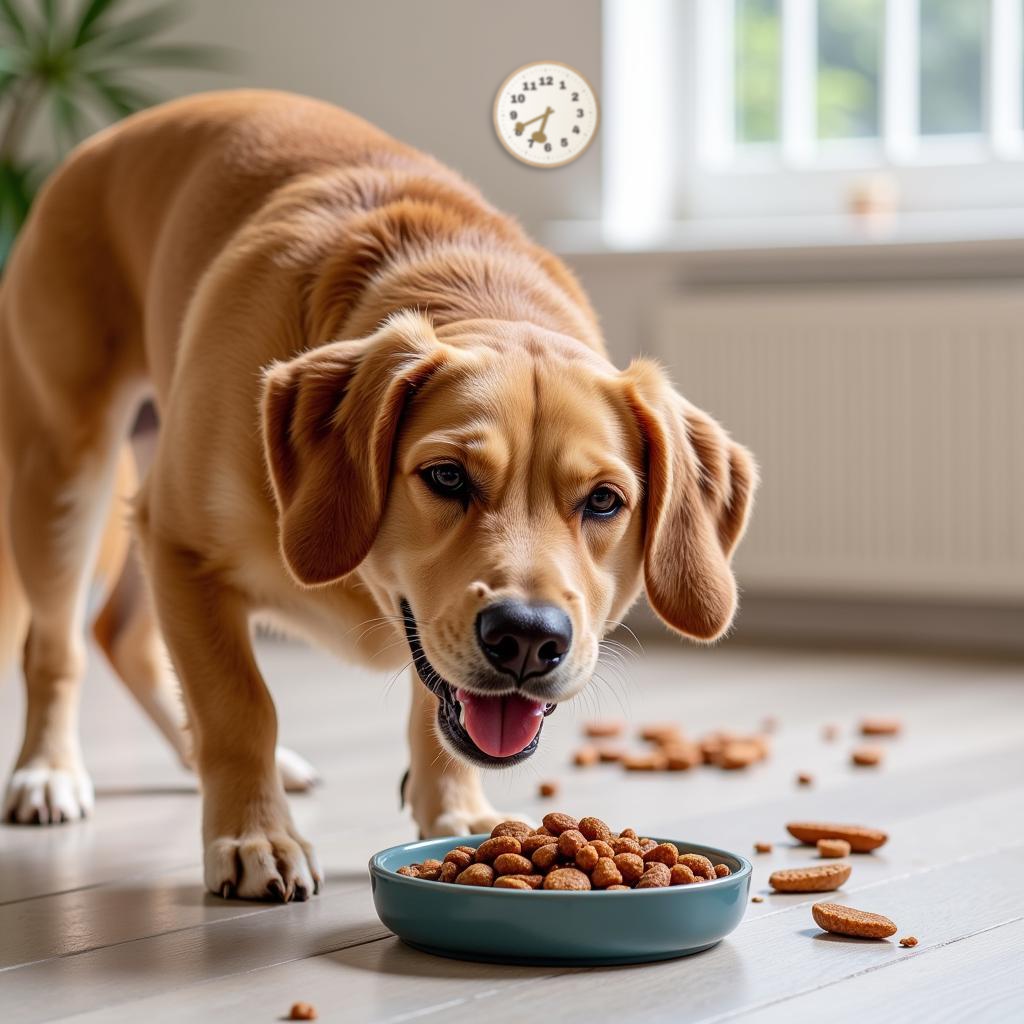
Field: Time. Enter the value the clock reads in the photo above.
6:41
